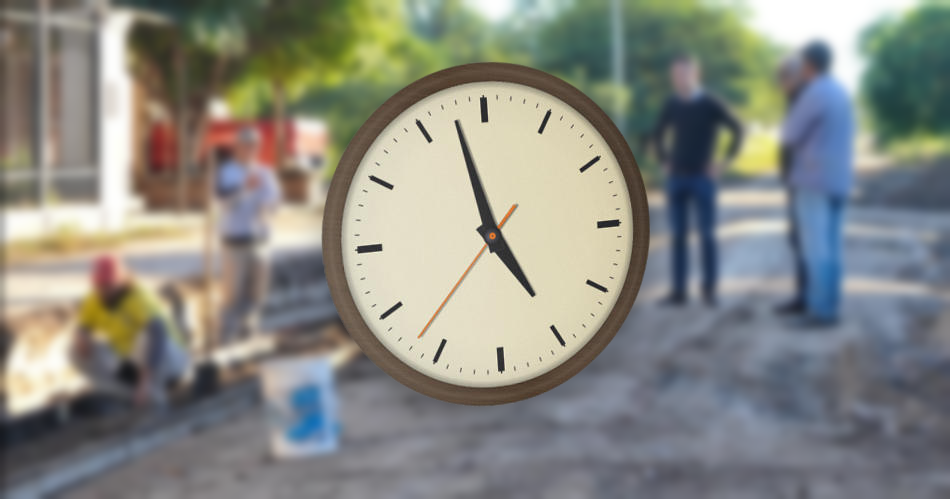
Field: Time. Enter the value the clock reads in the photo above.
4:57:37
